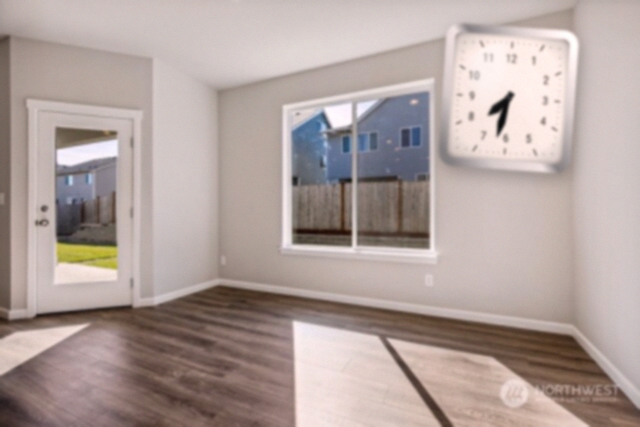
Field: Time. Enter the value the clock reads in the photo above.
7:32
